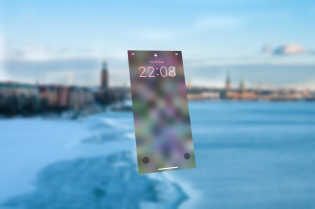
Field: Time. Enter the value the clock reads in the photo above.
22:08
